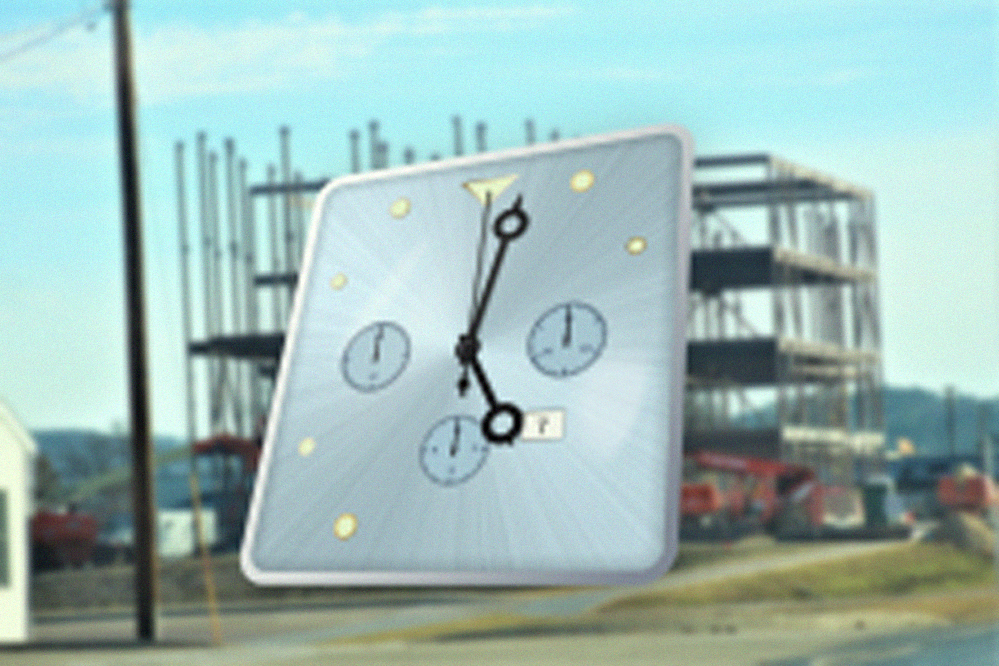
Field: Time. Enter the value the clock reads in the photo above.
5:02
